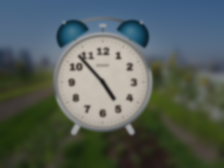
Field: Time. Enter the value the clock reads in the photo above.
4:53
